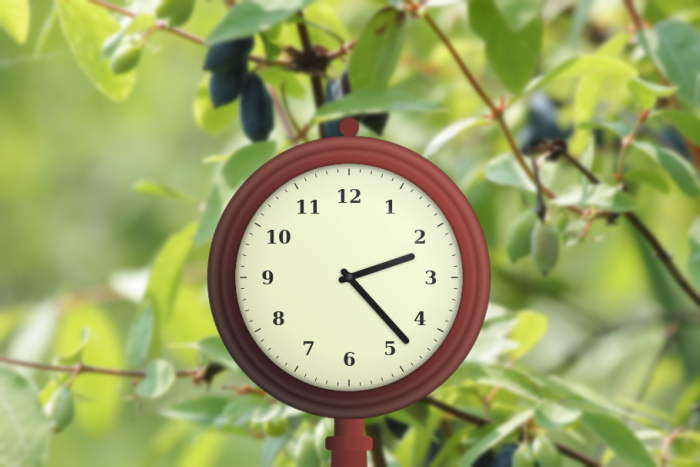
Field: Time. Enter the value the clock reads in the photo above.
2:23
